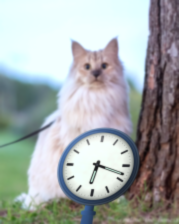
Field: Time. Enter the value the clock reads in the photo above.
6:18
